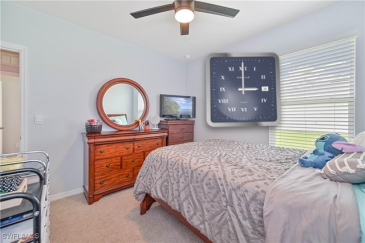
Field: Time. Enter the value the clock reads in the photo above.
3:00
